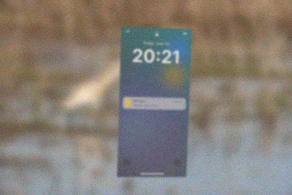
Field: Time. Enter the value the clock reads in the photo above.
20:21
